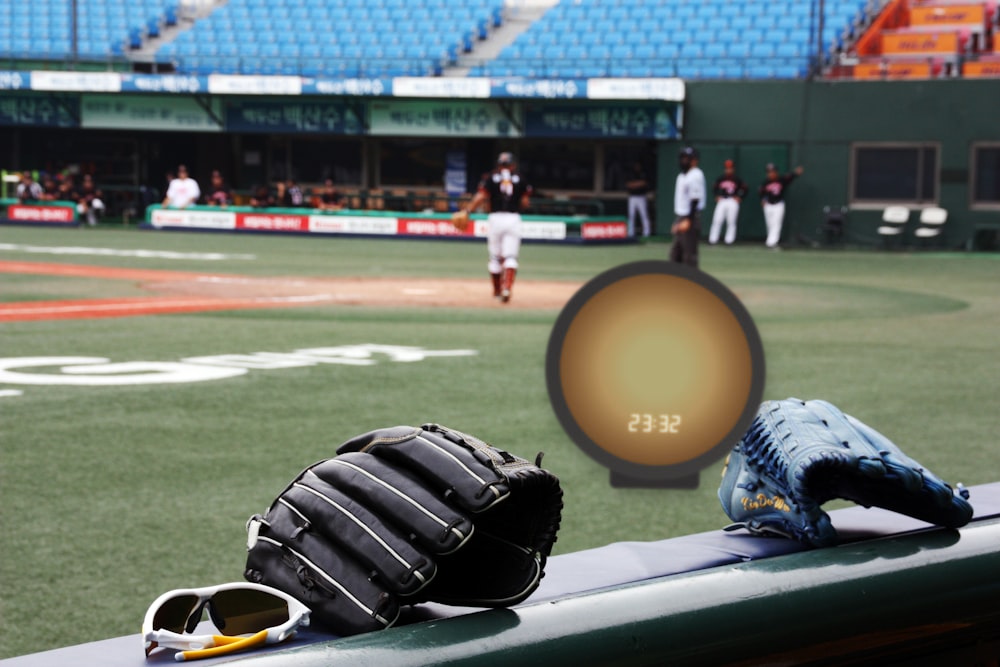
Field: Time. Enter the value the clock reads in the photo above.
23:32
